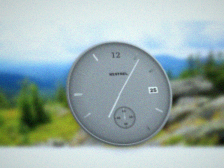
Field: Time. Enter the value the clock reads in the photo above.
7:06
